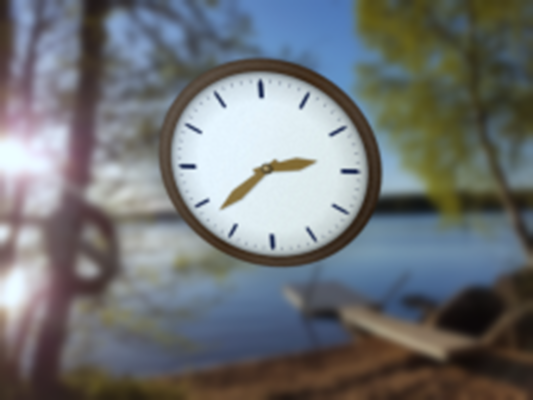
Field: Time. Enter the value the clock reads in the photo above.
2:38
